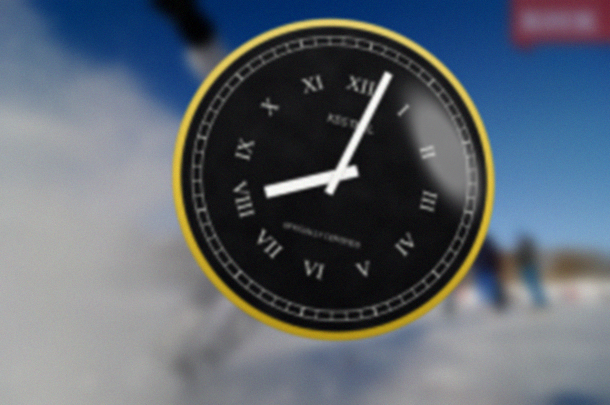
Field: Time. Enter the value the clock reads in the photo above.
8:02
